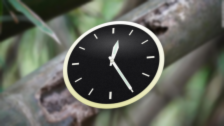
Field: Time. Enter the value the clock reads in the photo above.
12:25
